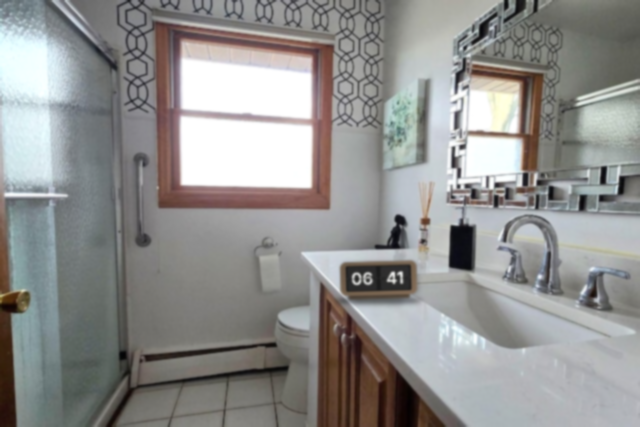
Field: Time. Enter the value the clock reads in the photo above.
6:41
